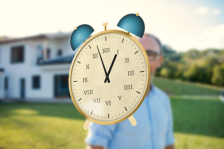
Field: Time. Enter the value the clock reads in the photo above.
12:57
